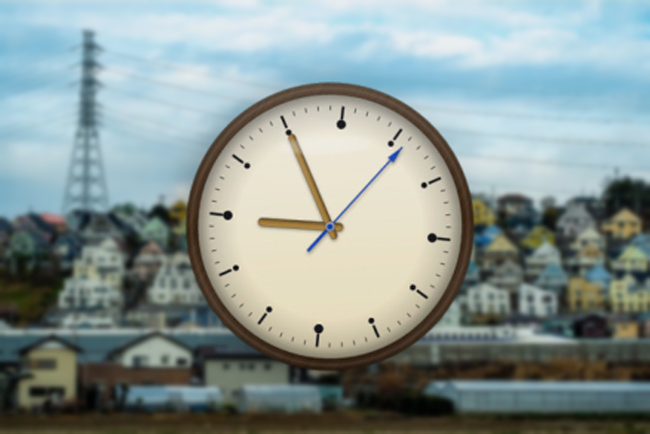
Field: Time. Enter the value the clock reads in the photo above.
8:55:06
